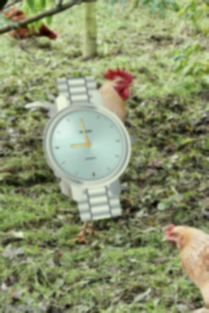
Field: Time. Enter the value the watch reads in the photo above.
8:59
